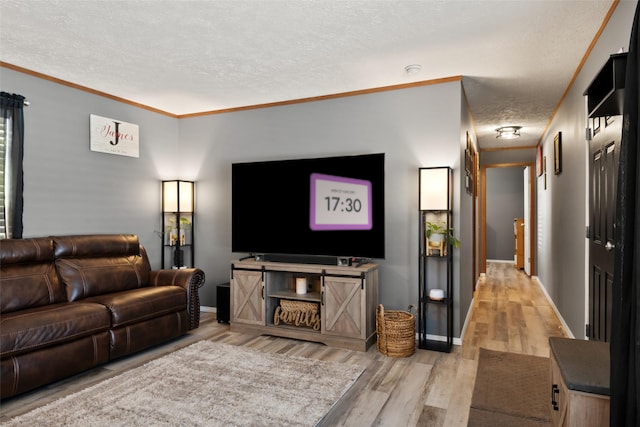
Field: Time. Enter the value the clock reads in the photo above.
17:30
